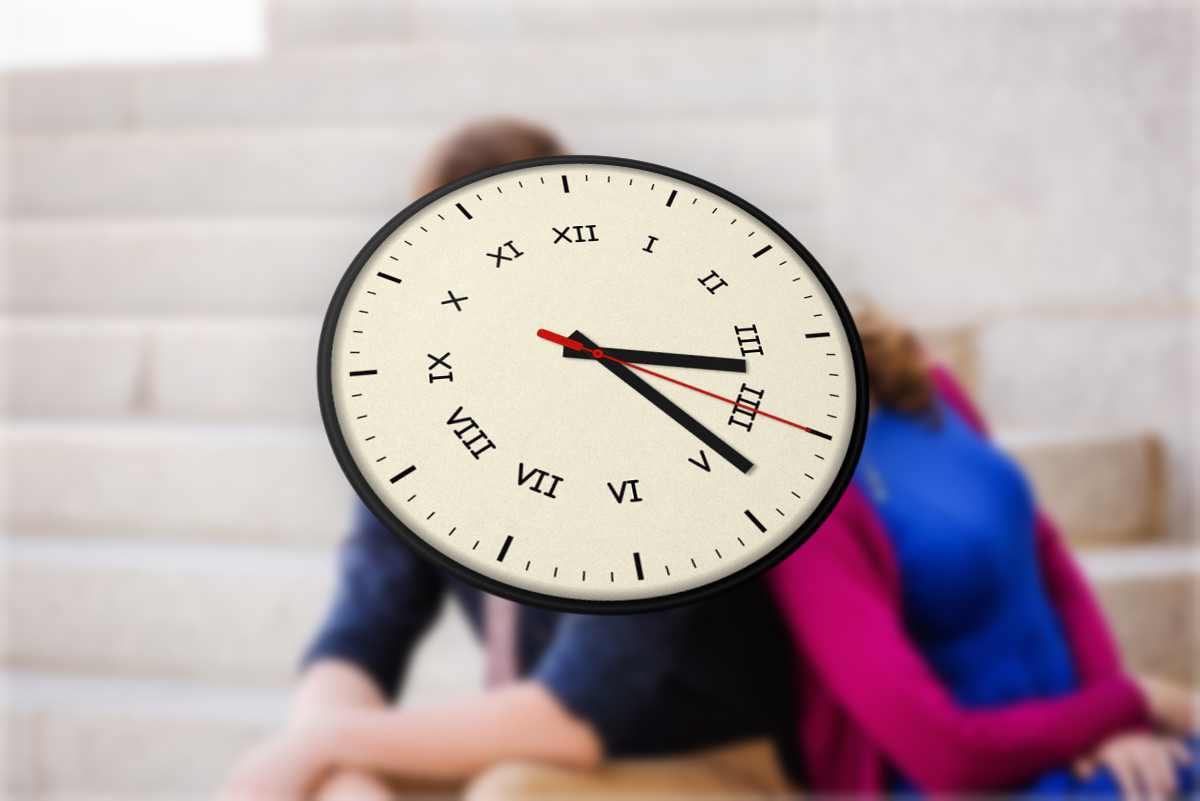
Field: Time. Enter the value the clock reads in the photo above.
3:23:20
